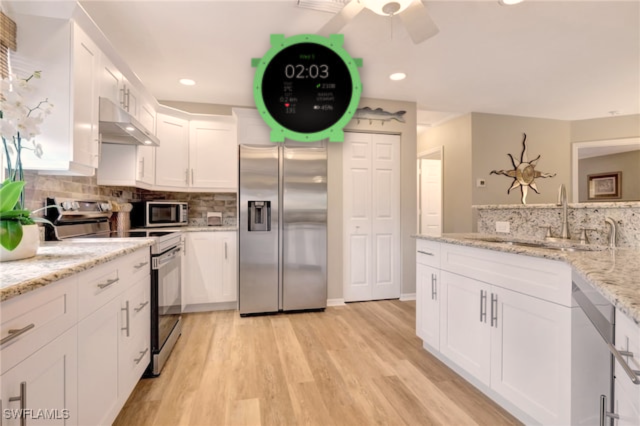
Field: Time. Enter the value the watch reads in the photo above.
2:03
